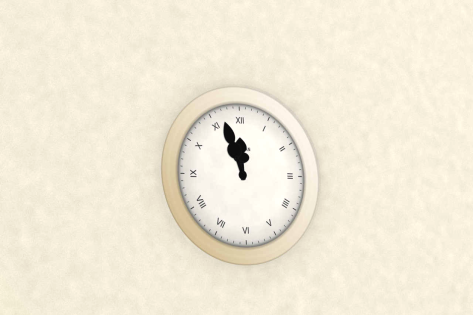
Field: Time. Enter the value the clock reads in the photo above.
11:57
